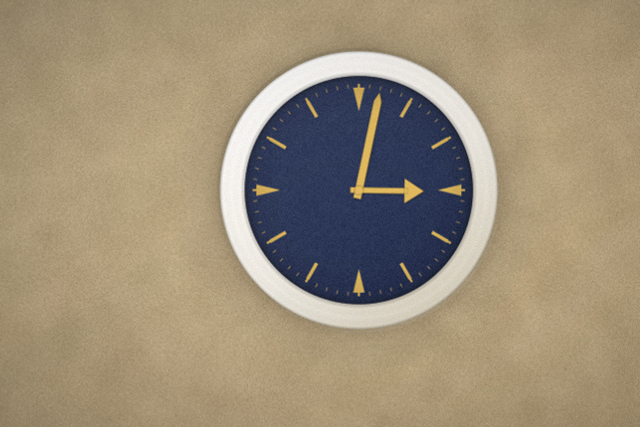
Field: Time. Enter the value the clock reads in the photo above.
3:02
